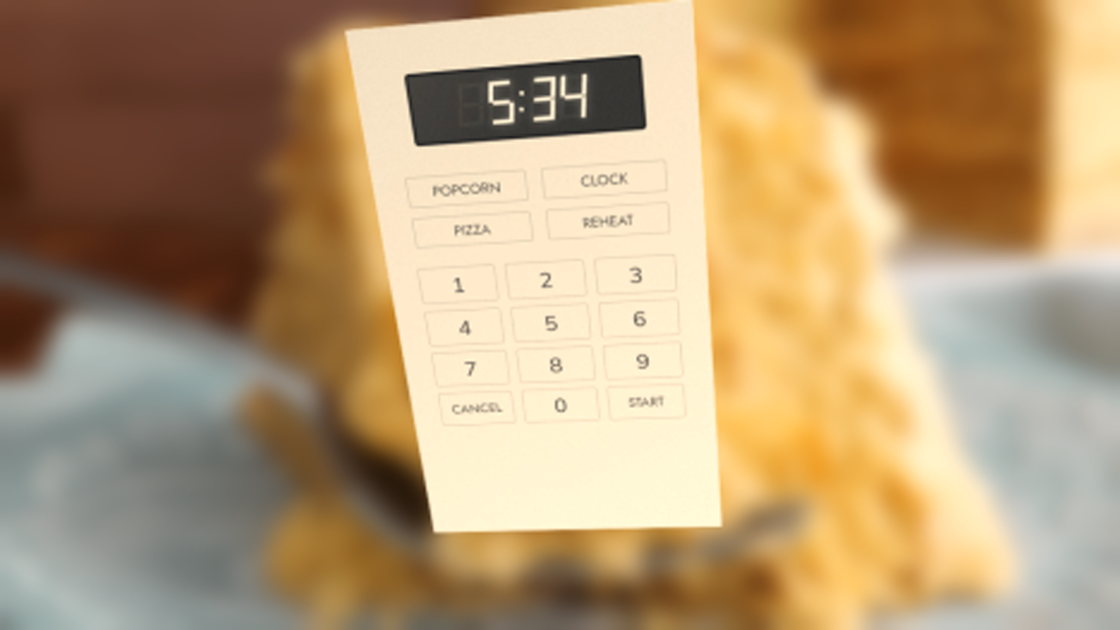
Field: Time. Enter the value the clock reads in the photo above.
5:34
